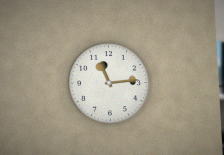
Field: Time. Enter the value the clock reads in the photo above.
11:14
